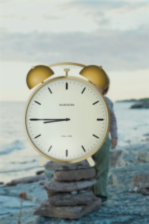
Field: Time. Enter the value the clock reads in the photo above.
8:45
